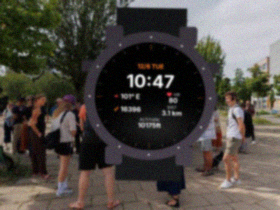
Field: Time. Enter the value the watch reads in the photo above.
10:47
